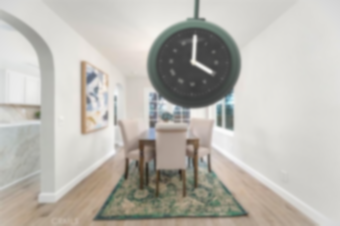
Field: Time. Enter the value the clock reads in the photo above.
4:00
